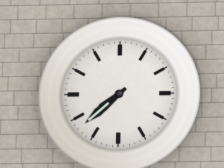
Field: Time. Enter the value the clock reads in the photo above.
7:38
